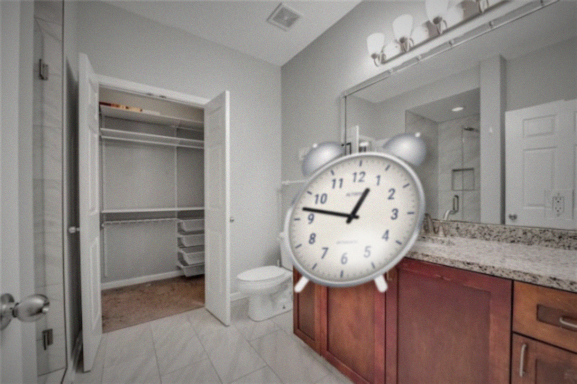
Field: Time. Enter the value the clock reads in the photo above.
12:47
